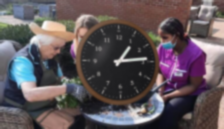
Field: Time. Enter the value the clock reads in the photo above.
1:14
